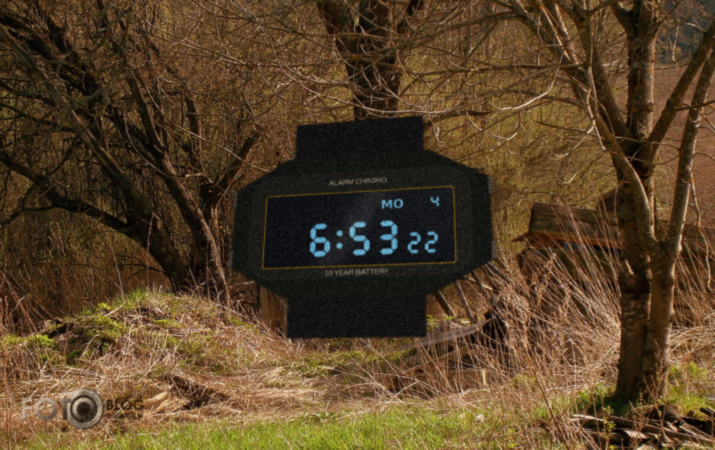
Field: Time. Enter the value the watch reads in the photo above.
6:53:22
